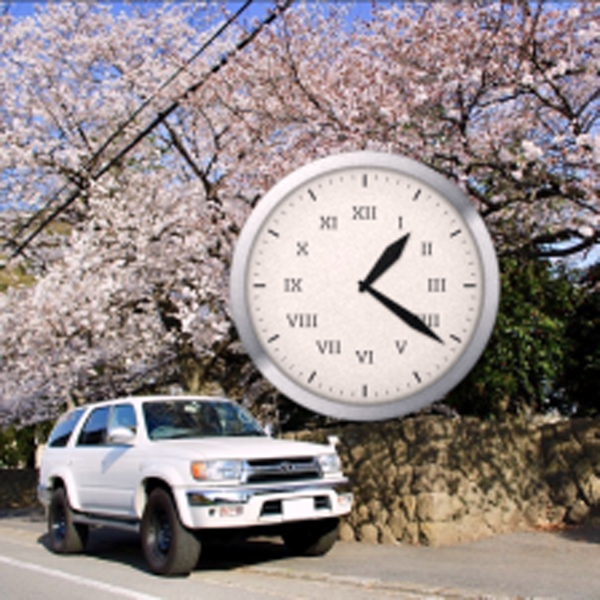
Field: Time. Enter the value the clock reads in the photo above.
1:21
